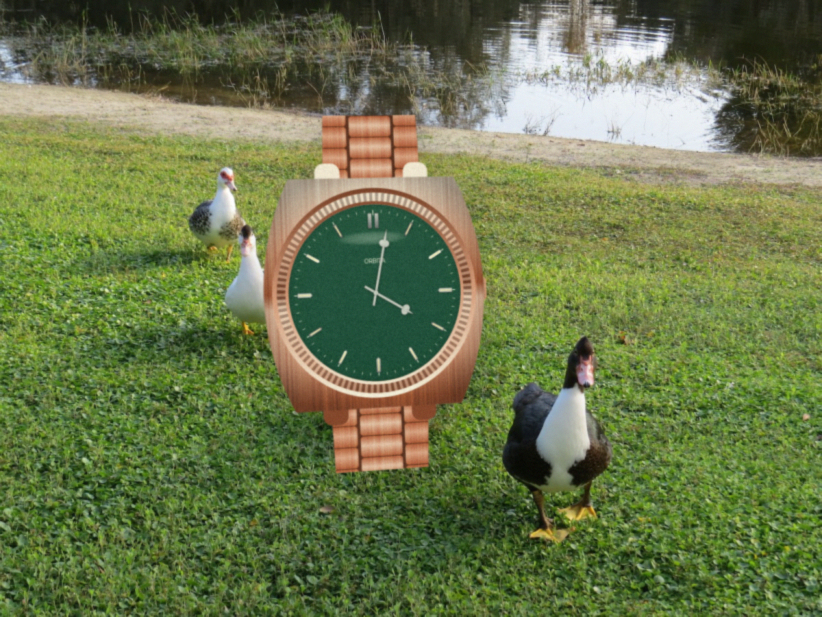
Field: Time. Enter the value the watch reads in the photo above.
4:02
